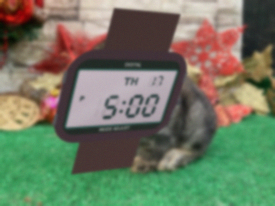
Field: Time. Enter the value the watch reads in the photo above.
5:00
